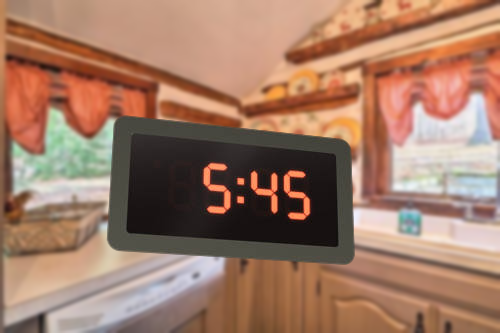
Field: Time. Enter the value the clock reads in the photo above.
5:45
